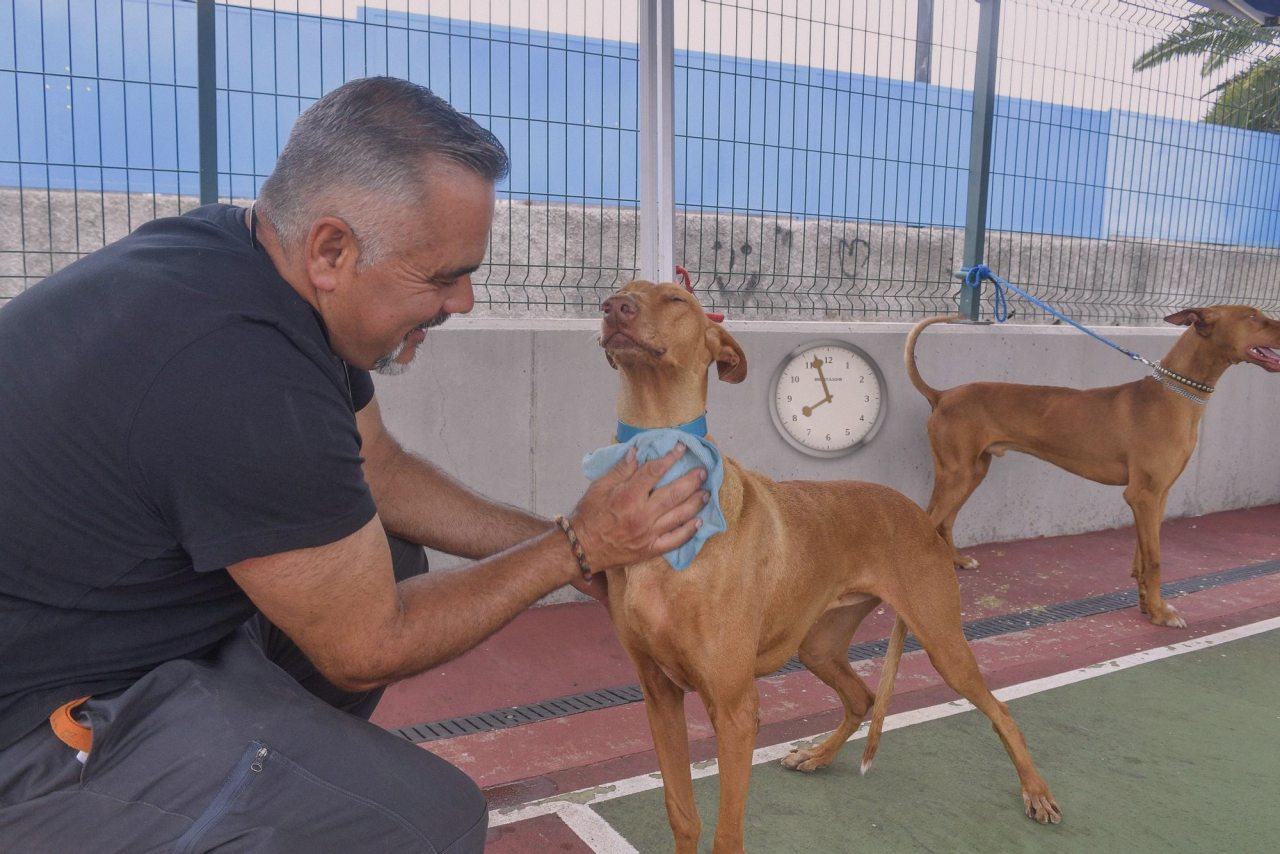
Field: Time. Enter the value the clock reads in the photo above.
7:57
